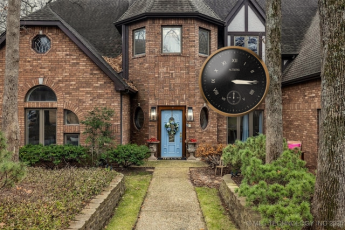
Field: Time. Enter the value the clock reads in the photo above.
3:15
